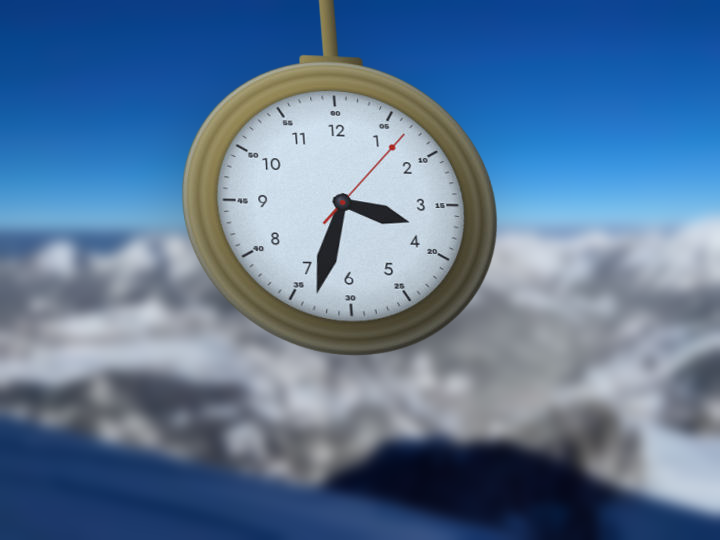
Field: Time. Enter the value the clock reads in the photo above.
3:33:07
